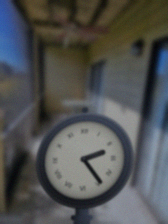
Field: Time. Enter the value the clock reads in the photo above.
2:24
